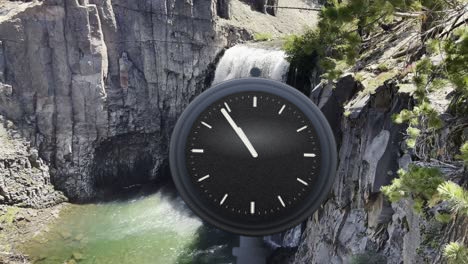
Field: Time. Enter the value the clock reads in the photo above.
10:54
